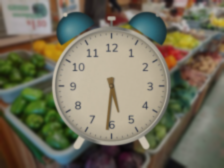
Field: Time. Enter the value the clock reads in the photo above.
5:31
